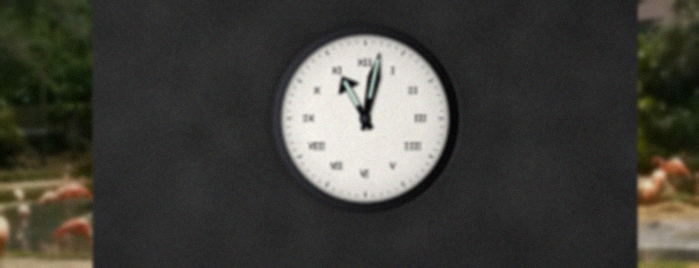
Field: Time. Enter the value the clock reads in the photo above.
11:02
